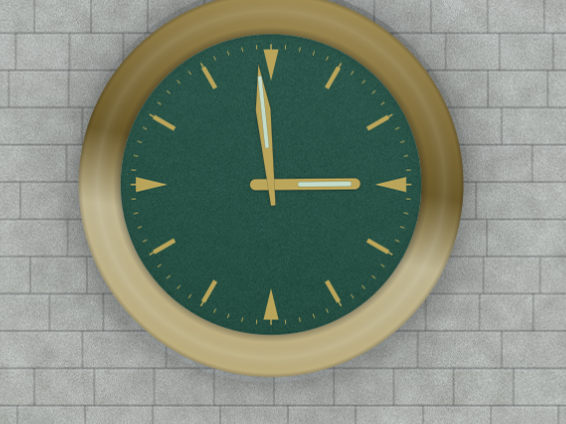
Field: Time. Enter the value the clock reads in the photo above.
2:59
